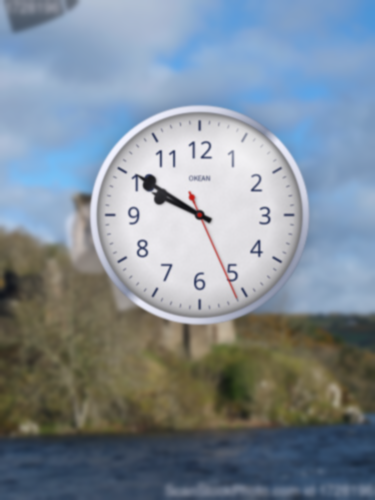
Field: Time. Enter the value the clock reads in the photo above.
9:50:26
